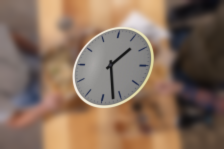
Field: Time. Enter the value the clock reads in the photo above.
1:27
